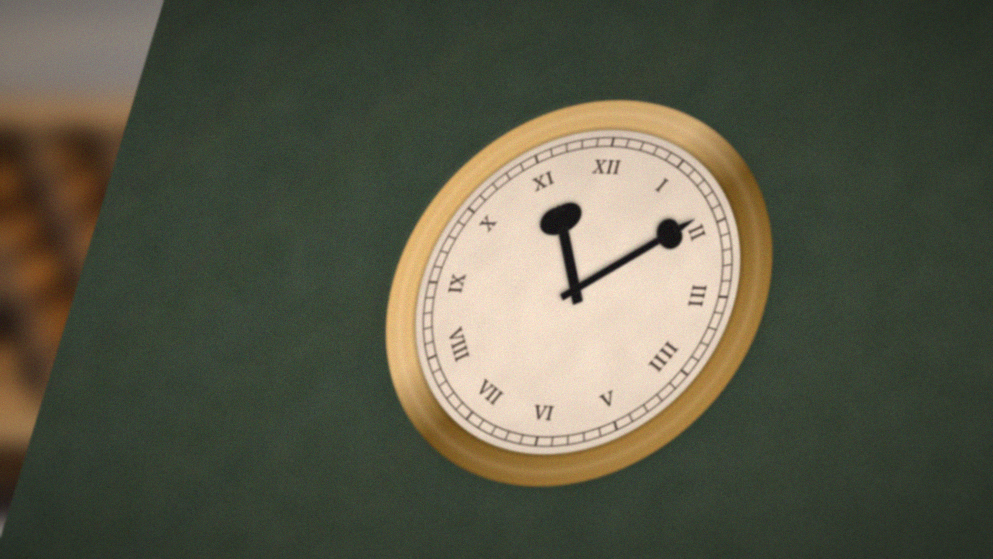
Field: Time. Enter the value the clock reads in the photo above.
11:09
